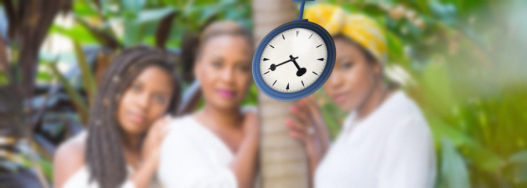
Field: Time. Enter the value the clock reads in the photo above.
4:41
